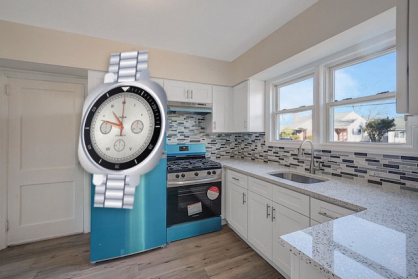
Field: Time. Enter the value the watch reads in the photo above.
10:48
